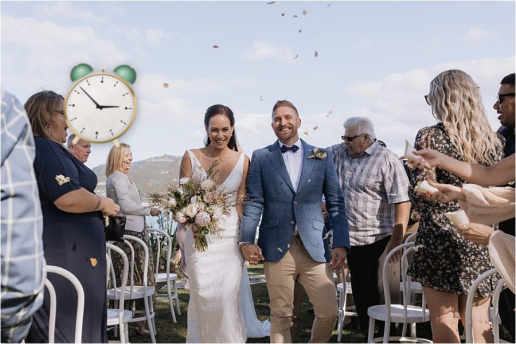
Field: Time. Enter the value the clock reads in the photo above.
2:52
